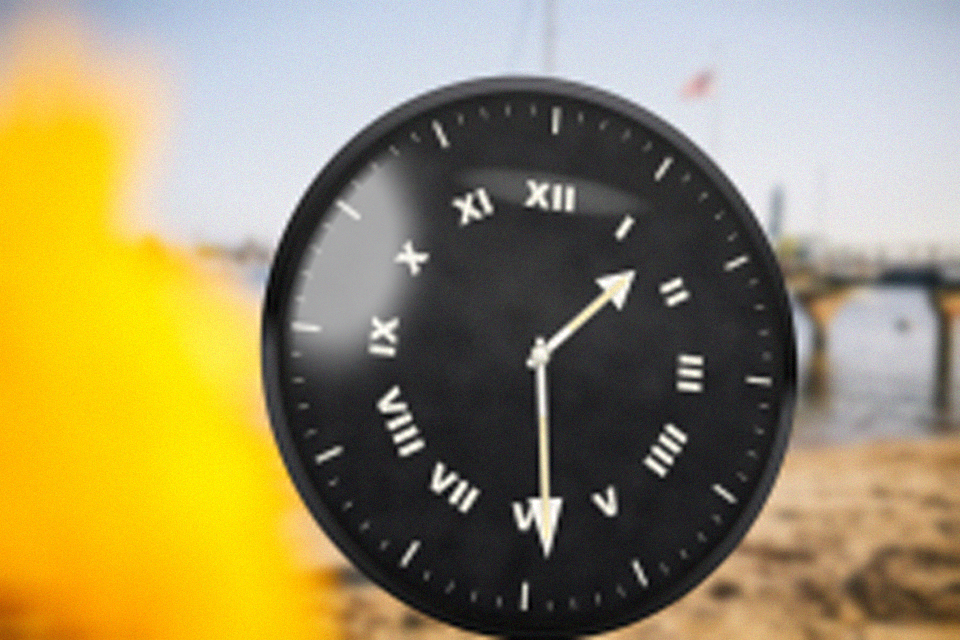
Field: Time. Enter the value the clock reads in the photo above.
1:29
